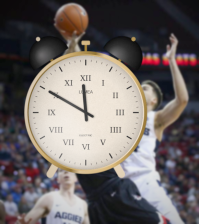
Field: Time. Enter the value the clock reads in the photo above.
11:50
